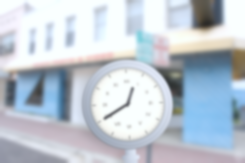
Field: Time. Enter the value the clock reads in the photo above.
12:40
